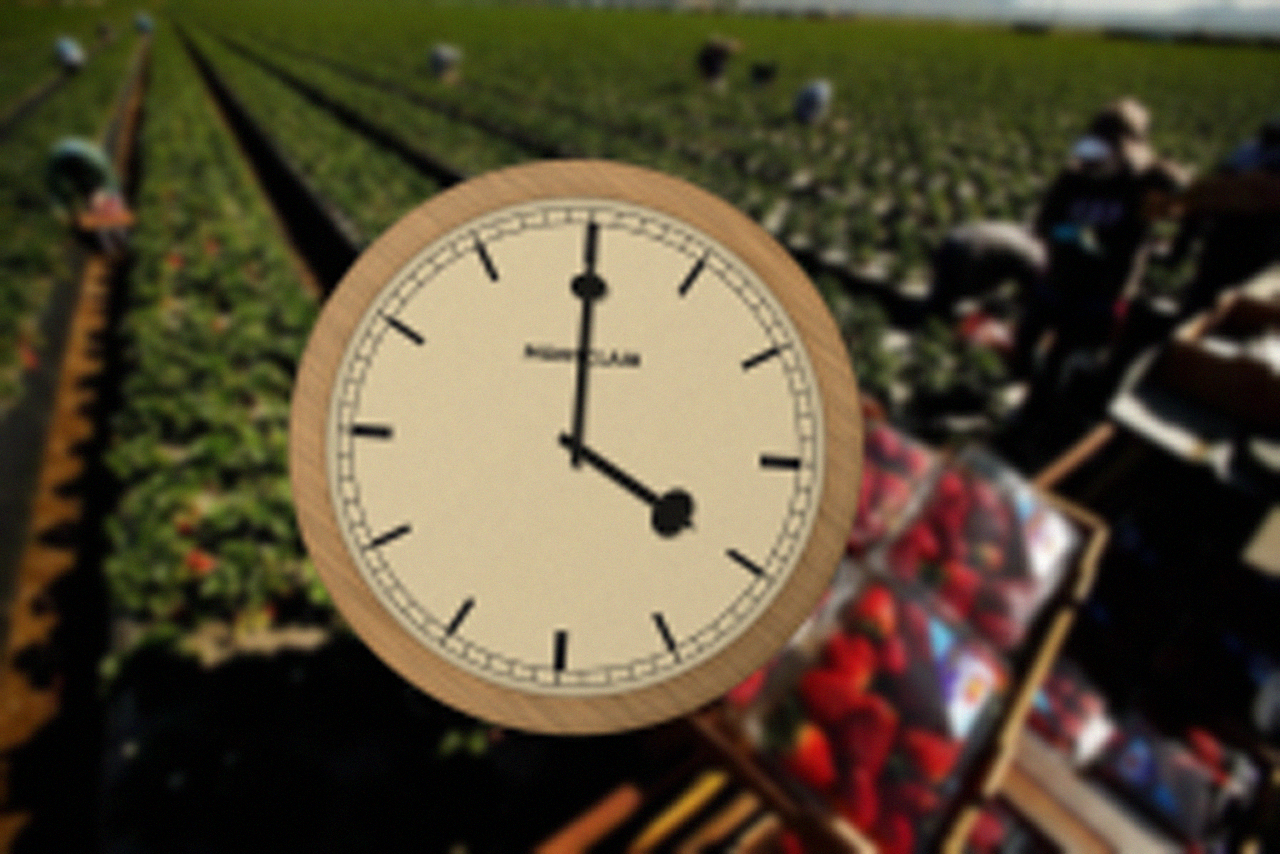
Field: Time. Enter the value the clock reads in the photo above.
4:00
